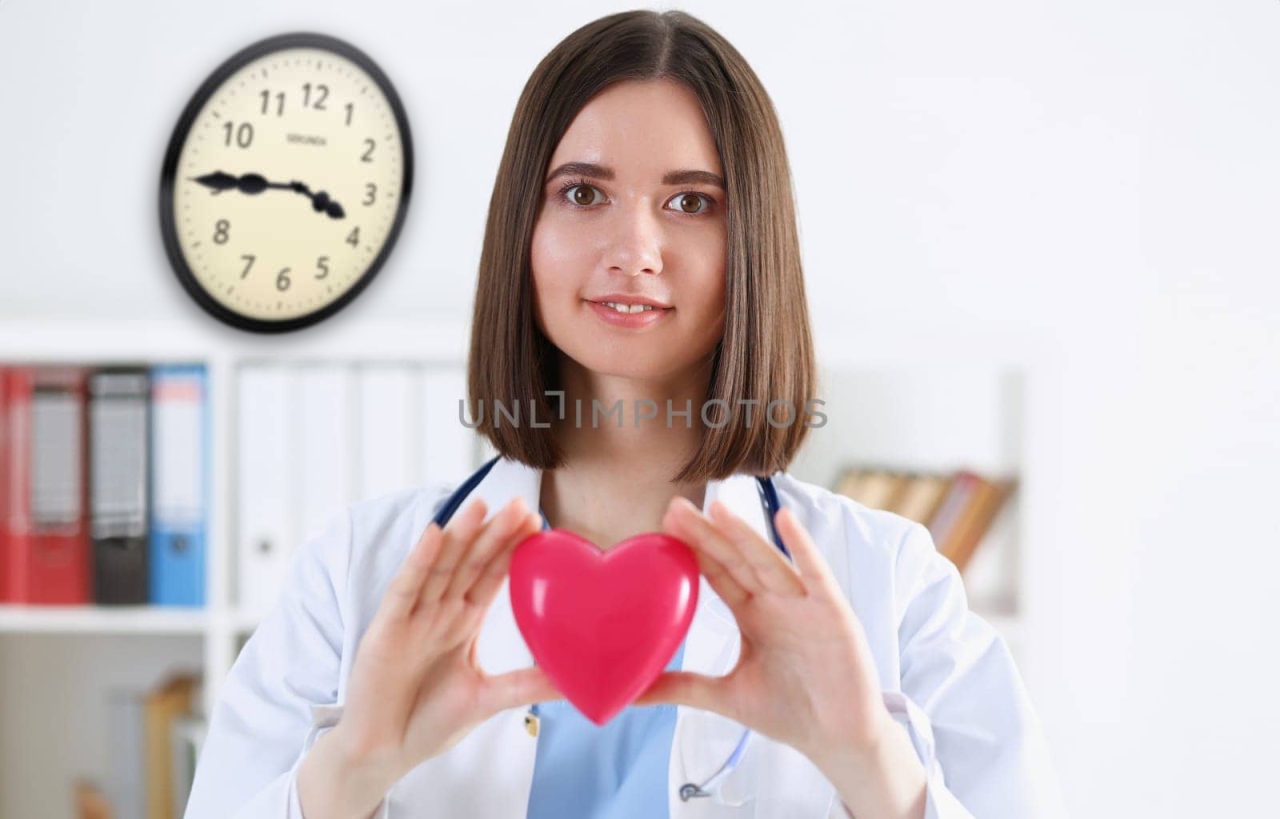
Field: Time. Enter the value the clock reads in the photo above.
3:45
